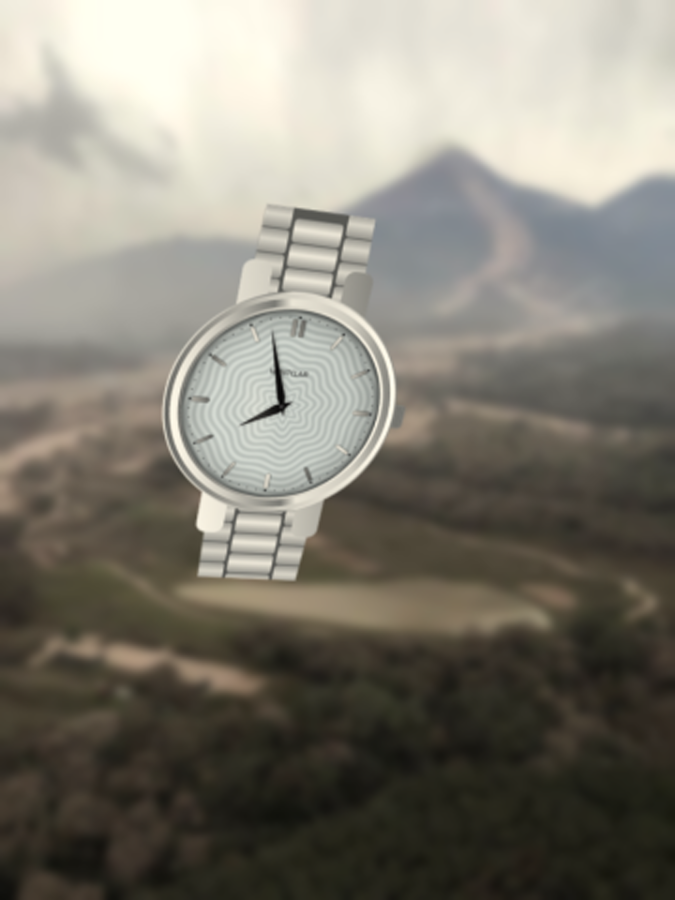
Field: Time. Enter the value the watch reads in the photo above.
7:57
